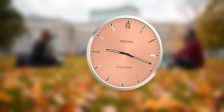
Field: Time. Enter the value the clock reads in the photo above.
9:18
